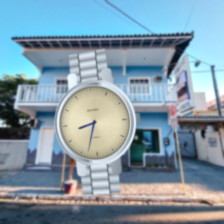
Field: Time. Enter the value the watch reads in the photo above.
8:33
